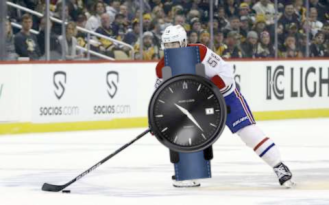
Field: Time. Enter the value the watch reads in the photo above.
10:24
